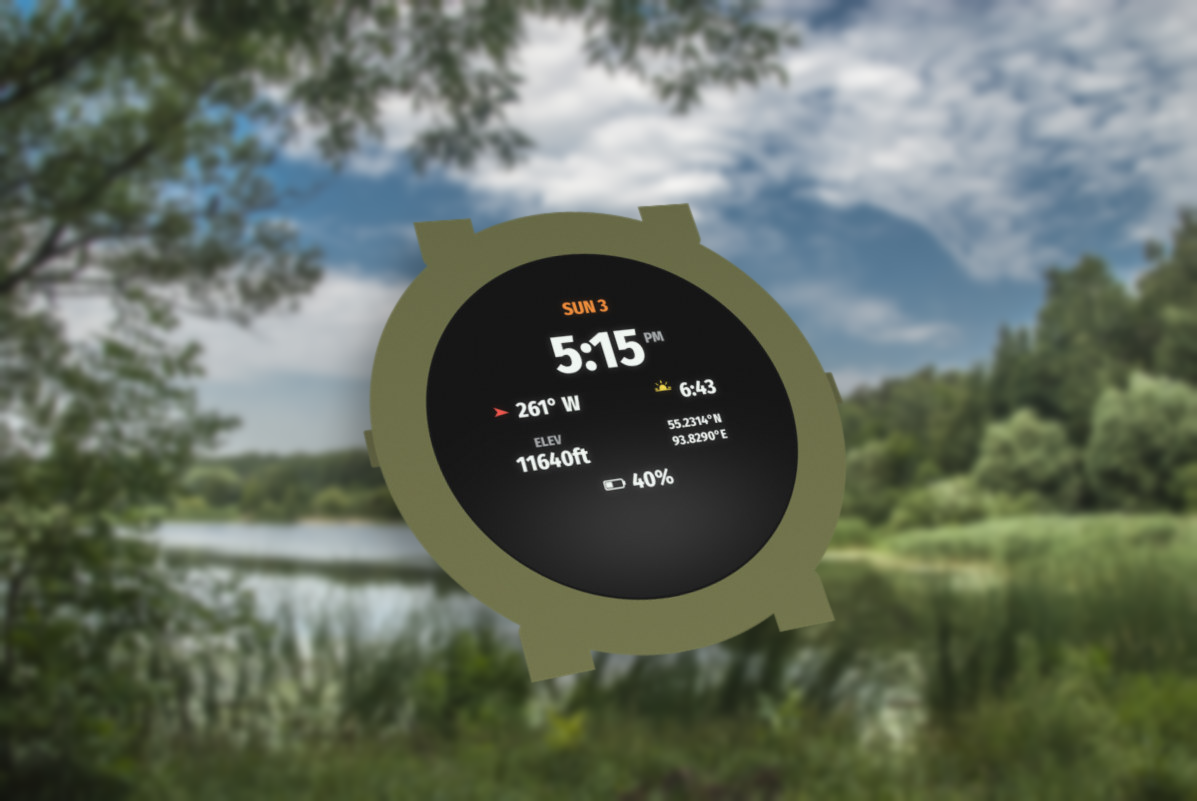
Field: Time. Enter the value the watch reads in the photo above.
5:15
